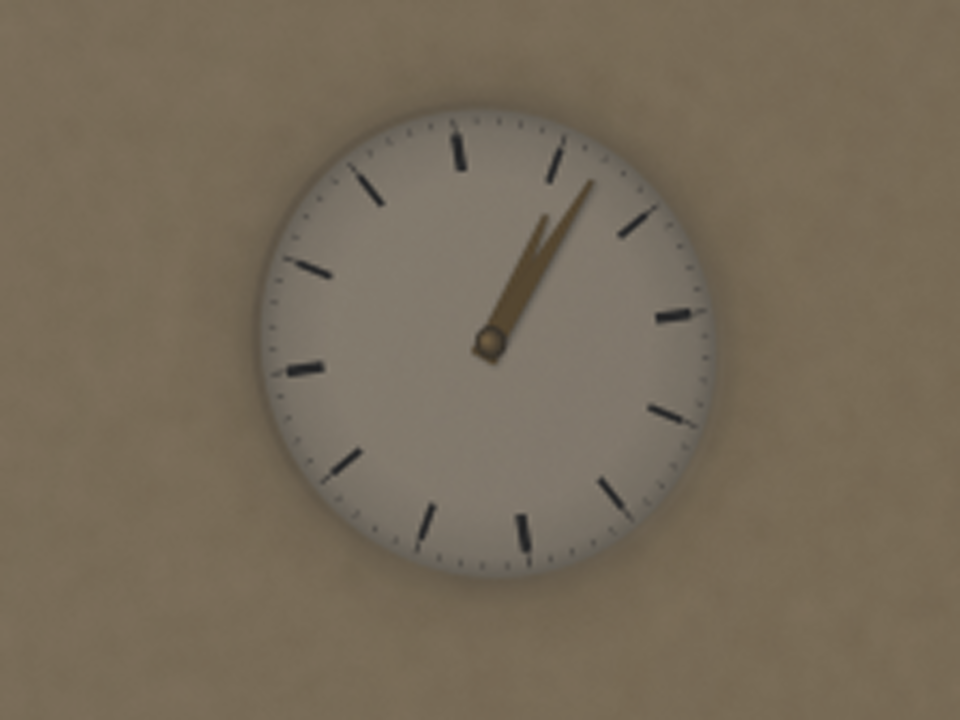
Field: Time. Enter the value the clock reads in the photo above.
1:07
